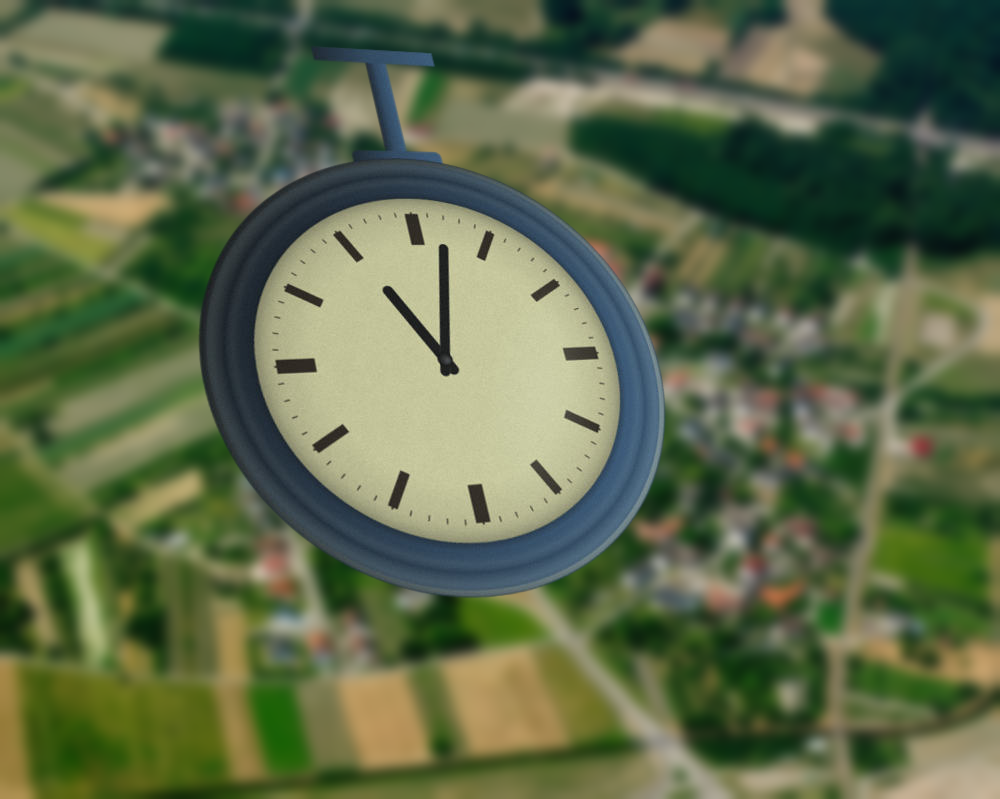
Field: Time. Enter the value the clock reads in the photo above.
11:02
